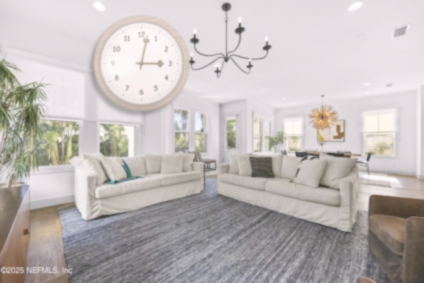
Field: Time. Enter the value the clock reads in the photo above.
3:02
